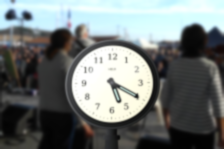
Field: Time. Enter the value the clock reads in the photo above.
5:20
